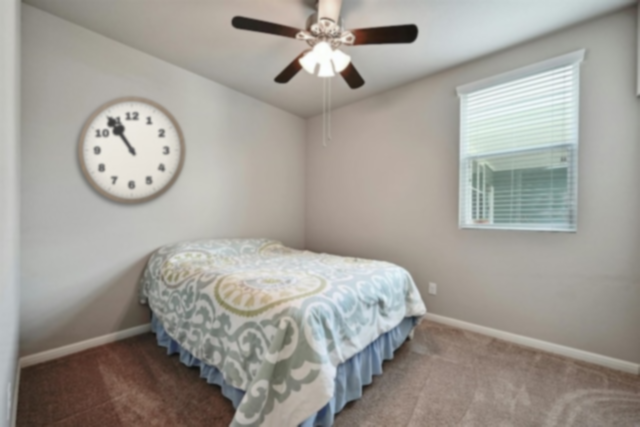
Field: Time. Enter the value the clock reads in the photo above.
10:54
